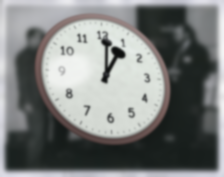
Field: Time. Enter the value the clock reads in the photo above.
1:01
